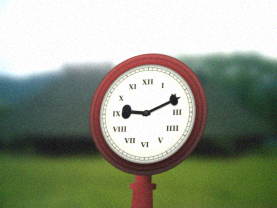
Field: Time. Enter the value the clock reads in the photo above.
9:11
